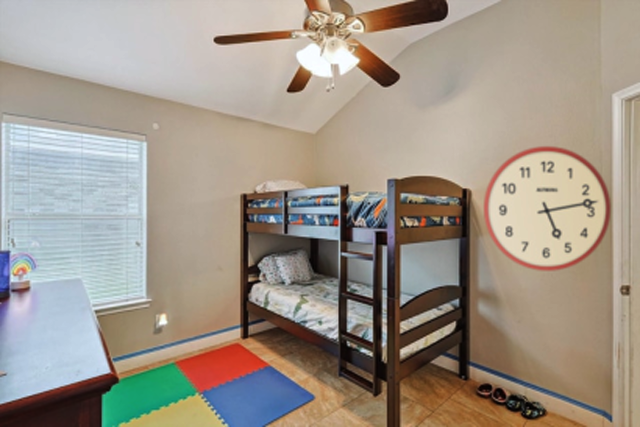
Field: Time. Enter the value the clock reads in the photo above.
5:13
